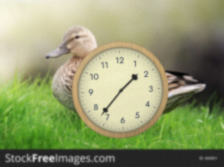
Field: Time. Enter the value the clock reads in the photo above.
1:37
